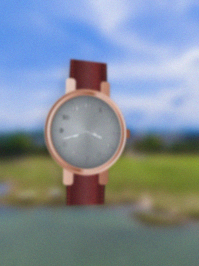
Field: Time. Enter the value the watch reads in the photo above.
3:42
